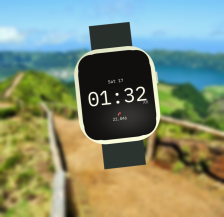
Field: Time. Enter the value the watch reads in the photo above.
1:32
